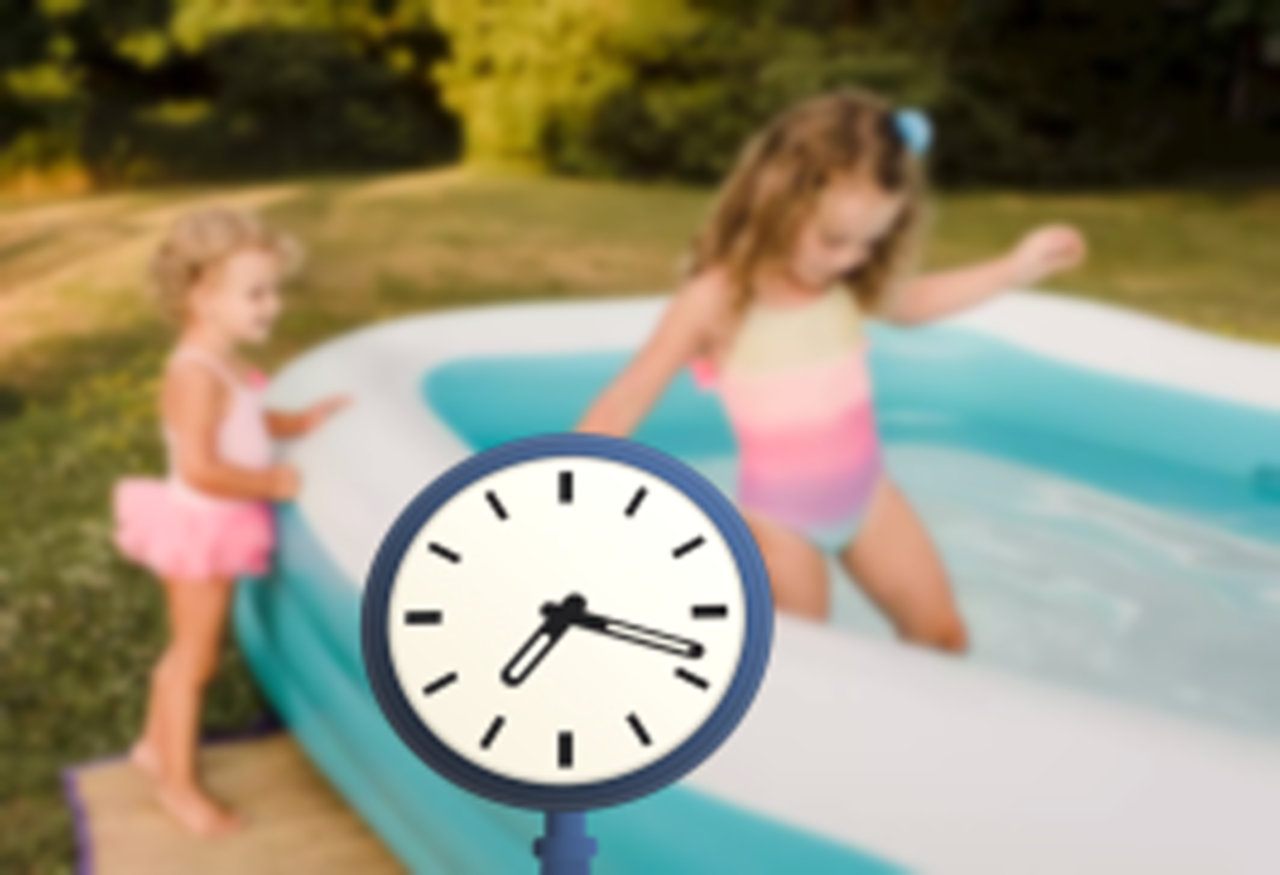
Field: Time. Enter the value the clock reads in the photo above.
7:18
